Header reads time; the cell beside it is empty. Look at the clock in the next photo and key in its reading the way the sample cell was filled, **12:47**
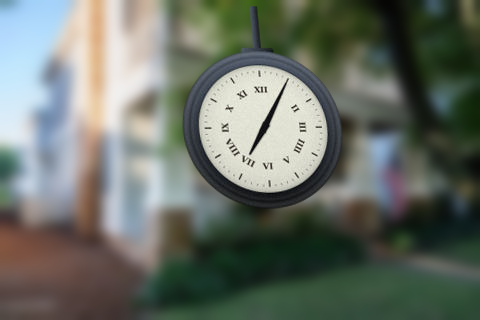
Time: **7:05**
